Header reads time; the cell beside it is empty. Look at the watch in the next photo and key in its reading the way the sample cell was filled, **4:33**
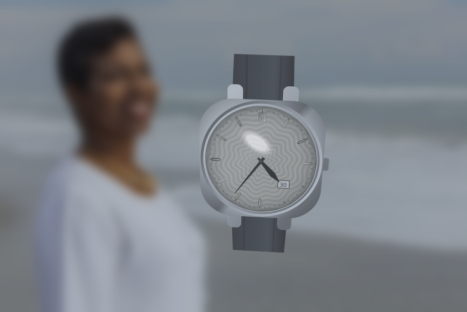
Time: **4:36**
